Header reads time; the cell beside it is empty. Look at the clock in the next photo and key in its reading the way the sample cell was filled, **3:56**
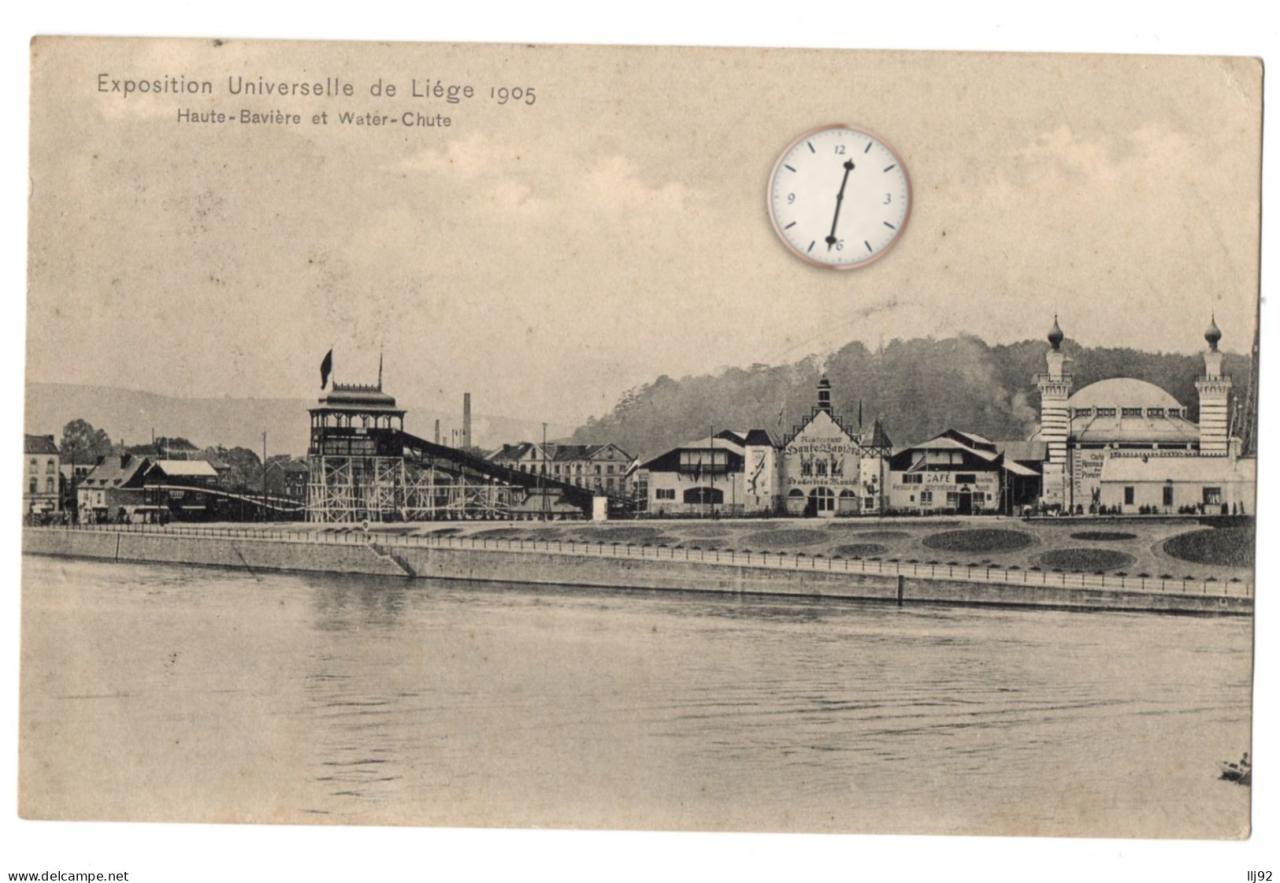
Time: **12:32**
